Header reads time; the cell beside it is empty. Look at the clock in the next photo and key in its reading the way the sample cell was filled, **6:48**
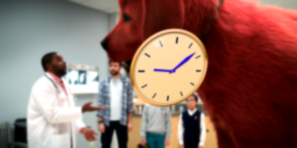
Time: **9:08**
